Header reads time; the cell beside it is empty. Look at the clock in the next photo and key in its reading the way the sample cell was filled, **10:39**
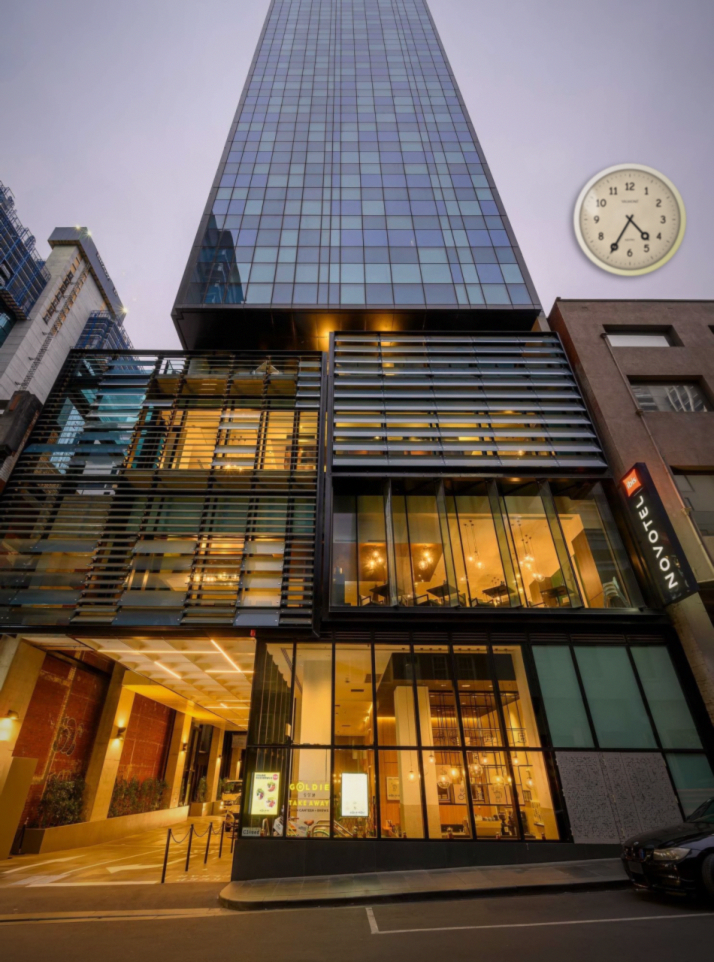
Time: **4:35**
